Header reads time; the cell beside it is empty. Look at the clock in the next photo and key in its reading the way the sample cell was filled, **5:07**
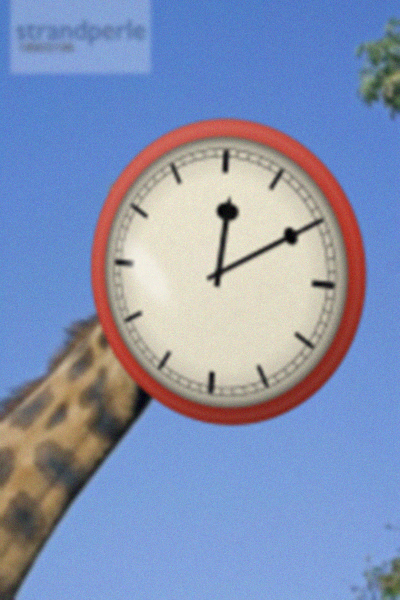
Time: **12:10**
